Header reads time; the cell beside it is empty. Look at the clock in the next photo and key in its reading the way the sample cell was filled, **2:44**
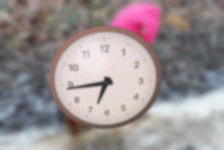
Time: **6:44**
